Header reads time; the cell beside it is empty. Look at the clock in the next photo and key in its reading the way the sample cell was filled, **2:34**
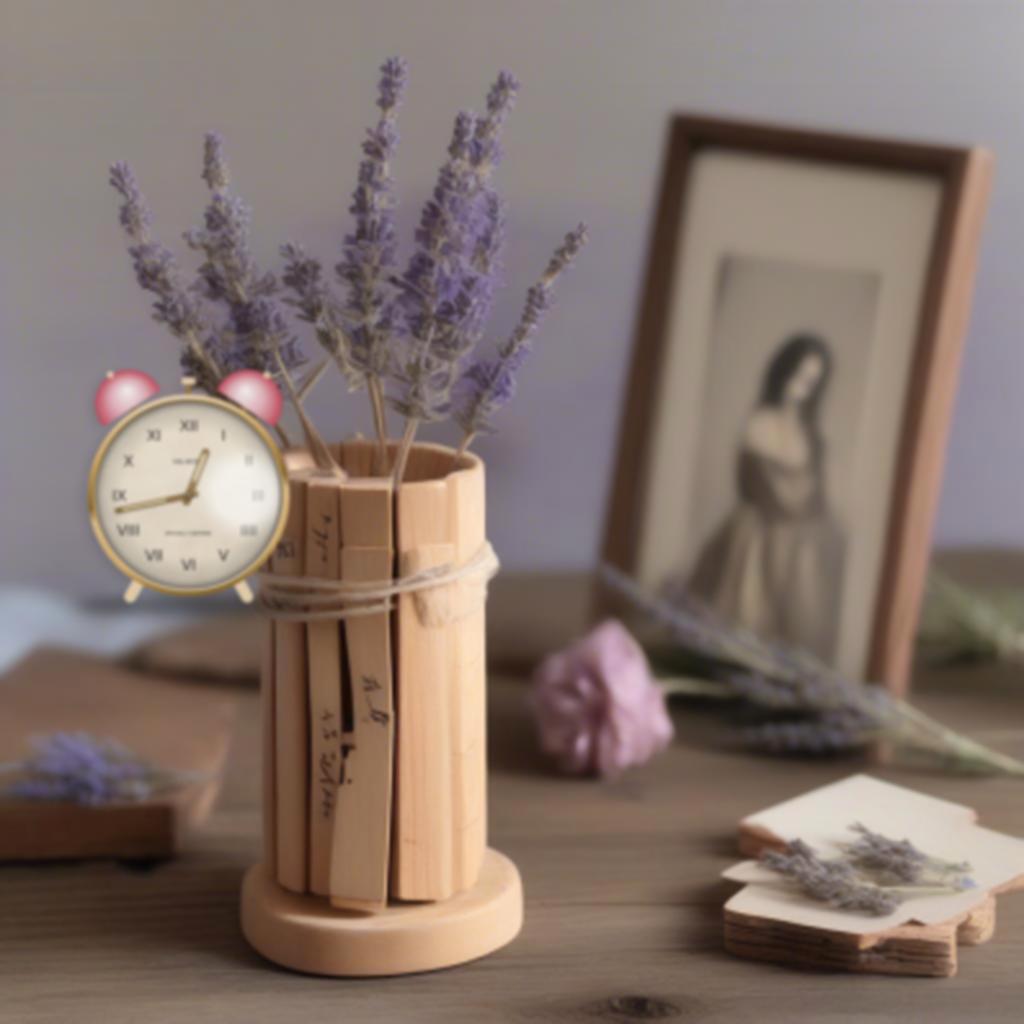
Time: **12:43**
